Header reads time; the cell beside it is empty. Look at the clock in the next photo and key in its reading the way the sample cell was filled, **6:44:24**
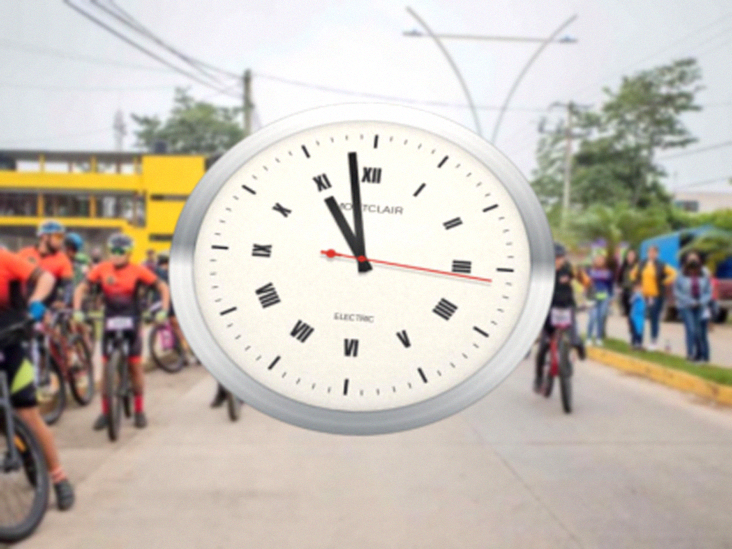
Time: **10:58:16**
